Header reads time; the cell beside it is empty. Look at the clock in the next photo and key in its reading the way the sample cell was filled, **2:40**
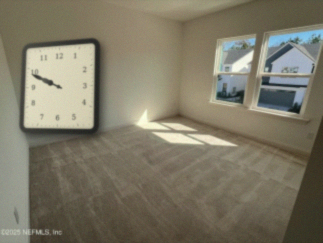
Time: **9:49**
